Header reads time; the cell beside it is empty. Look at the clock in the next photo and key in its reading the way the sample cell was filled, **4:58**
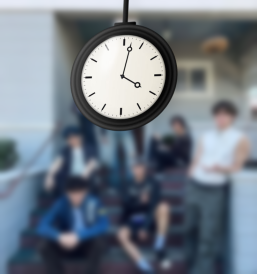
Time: **4:02**
